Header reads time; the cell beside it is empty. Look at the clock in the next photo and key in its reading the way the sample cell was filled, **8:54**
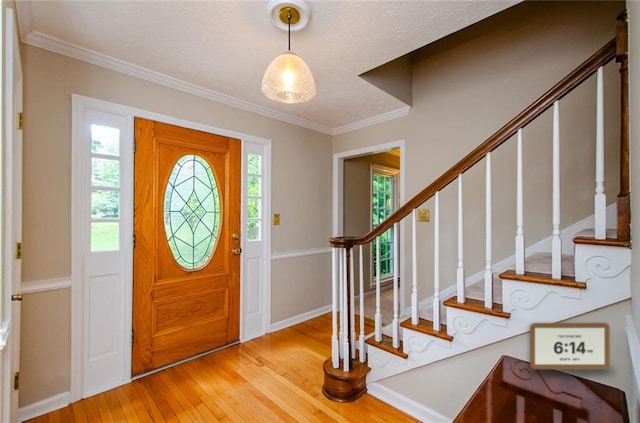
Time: **6:14**
